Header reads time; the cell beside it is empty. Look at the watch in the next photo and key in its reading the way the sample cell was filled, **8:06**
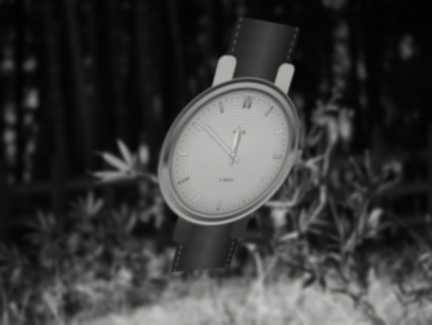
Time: **11:51**
